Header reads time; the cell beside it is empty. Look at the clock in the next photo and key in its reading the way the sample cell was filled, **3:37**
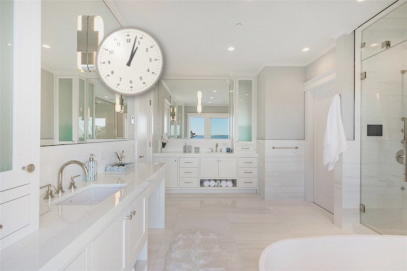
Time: **1:03**
